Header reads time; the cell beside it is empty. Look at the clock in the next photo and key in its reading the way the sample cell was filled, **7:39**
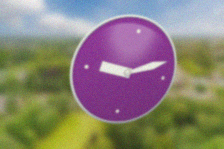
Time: **9:11**
